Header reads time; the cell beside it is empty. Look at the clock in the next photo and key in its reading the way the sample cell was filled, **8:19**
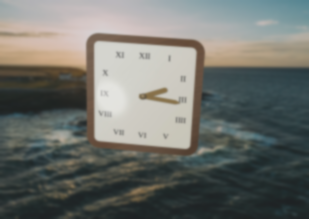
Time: **2:16**
